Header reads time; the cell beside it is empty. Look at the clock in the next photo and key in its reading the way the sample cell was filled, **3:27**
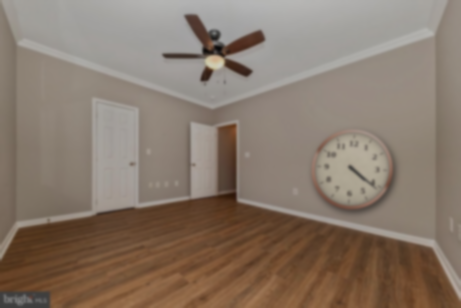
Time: **4:21**
